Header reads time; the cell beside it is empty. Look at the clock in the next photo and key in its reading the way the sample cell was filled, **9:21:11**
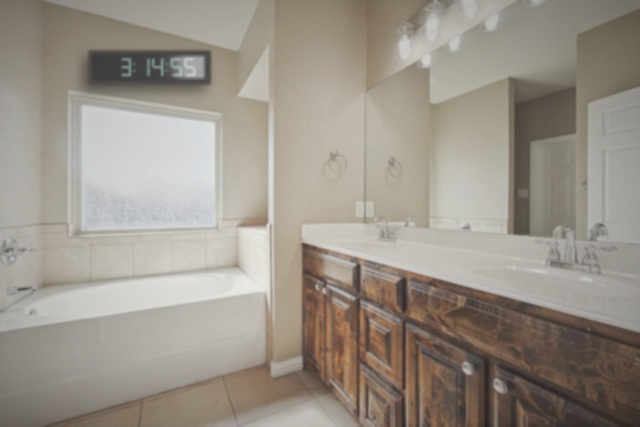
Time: **3:14:55**
